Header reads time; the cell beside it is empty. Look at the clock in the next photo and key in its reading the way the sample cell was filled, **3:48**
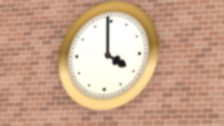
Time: **3:59**
